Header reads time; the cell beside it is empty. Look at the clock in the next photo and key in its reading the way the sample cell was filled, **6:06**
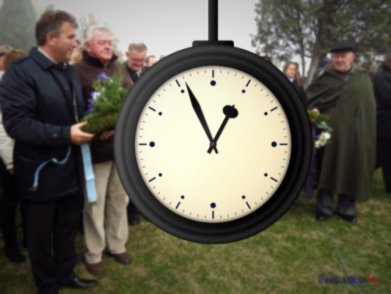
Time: **12:56**
